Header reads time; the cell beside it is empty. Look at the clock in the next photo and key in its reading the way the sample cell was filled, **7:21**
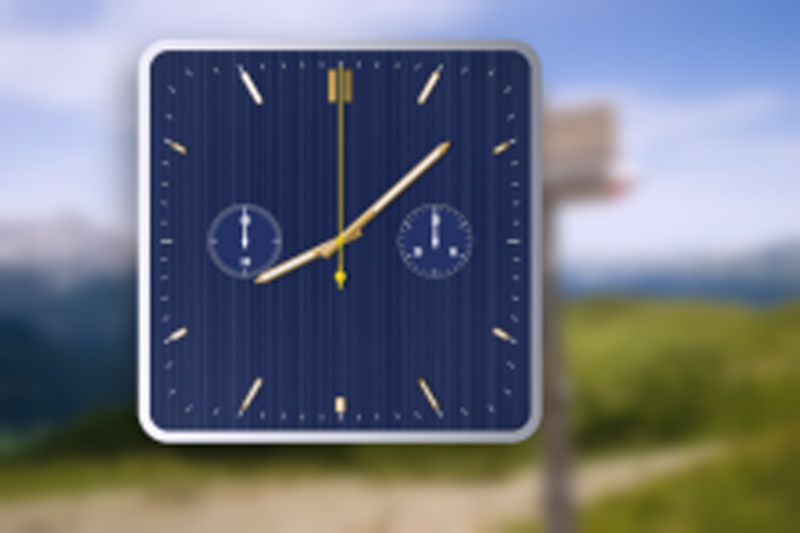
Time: **8:08**
